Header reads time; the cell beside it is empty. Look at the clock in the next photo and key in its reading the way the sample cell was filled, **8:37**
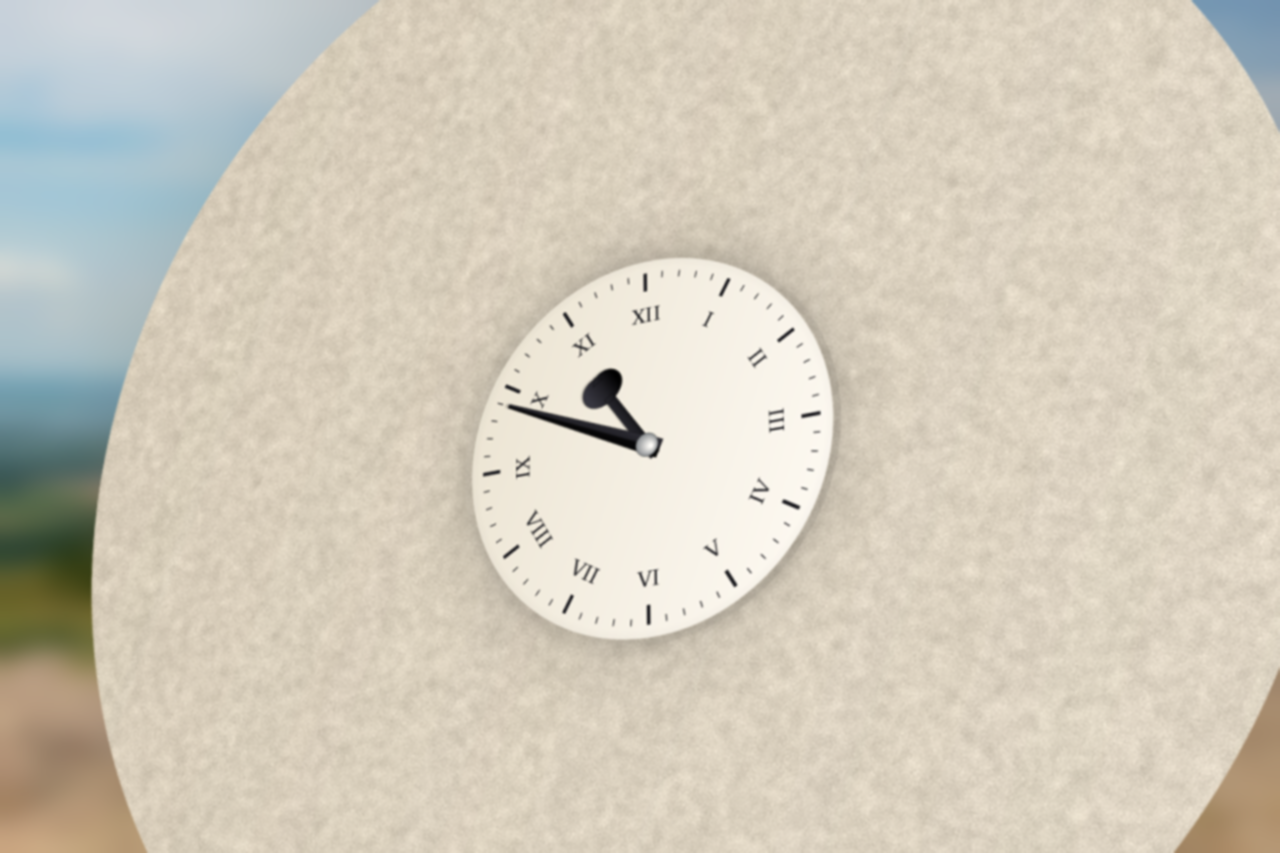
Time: **10:49**
